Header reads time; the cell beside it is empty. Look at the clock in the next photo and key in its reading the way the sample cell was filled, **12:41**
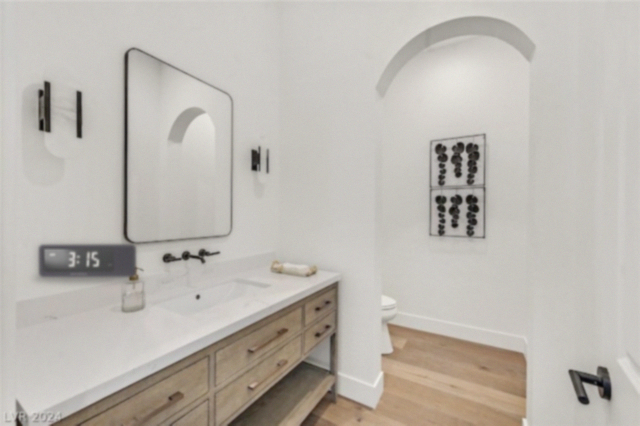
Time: **3:15**
